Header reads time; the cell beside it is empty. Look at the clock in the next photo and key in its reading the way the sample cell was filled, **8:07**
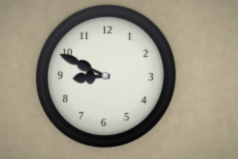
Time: **8:49**
